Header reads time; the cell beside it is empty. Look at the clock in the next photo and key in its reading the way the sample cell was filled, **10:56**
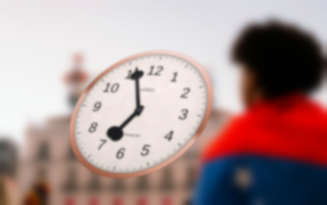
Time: **6:56**
